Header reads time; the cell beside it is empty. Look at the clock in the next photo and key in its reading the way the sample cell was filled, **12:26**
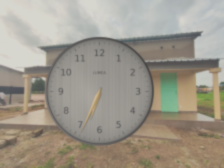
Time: **6:34**
